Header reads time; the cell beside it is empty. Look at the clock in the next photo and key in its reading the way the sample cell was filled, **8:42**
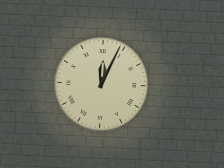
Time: **12:04**
